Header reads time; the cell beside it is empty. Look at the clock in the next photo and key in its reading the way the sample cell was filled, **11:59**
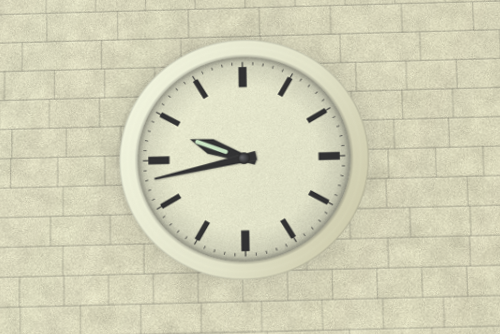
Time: **9:43**
